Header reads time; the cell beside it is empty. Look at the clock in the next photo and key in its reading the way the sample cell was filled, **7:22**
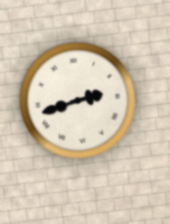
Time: **2:43**
